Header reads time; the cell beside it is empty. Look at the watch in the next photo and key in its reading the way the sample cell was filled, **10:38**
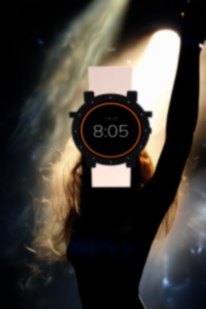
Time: **8:05**
